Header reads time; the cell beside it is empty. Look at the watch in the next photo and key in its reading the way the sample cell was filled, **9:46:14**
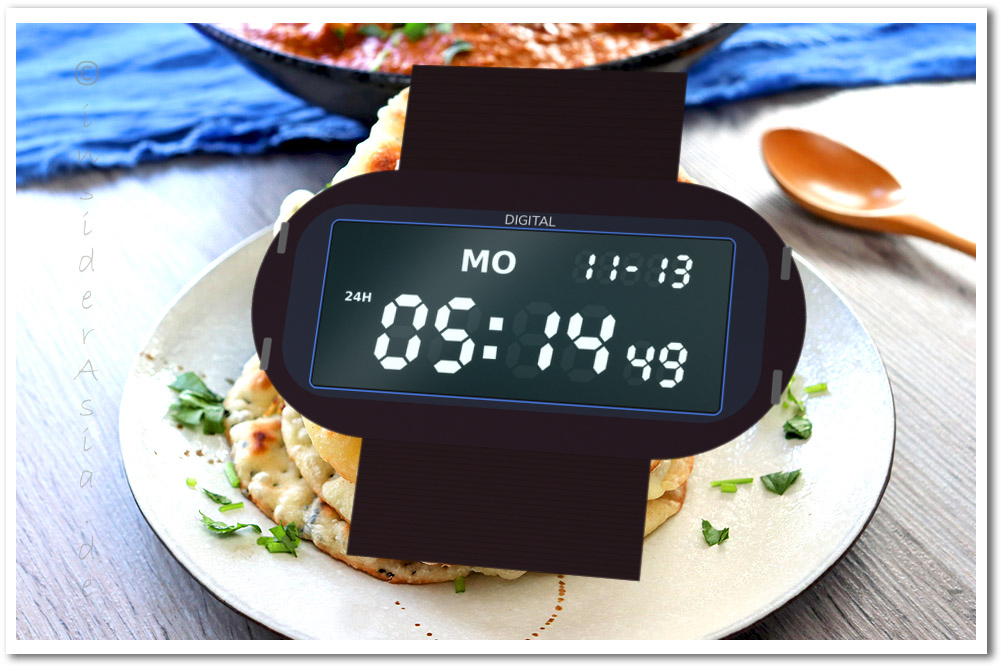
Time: **5:14:49**
